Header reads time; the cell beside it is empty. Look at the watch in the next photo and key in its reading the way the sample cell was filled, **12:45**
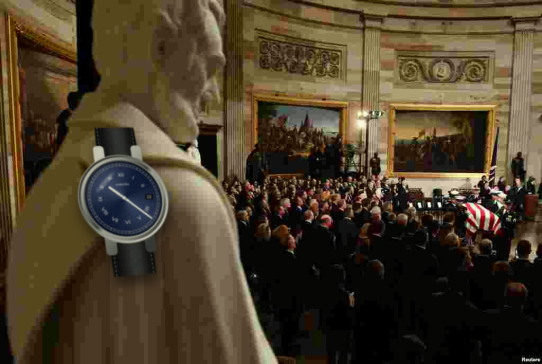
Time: **10:22**
